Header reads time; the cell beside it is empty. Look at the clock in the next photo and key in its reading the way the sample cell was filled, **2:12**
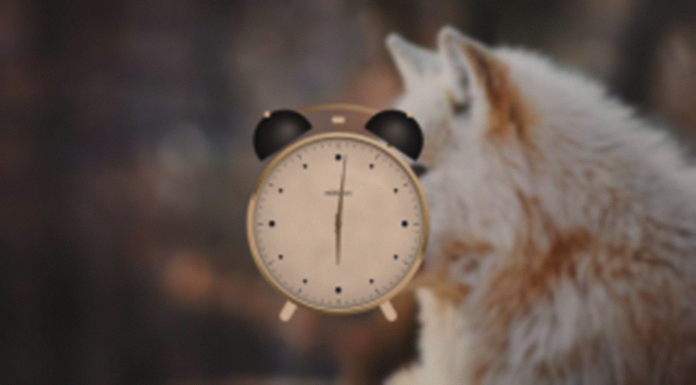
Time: **6:01**
